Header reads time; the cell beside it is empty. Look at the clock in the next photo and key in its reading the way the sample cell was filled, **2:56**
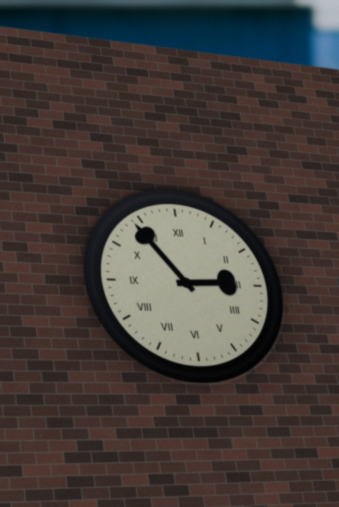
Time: **2:54**
